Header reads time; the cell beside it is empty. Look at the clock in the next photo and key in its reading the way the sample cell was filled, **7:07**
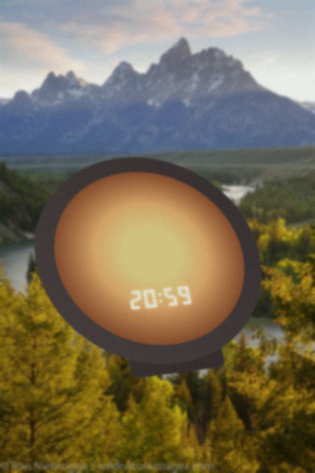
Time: **20:59**
